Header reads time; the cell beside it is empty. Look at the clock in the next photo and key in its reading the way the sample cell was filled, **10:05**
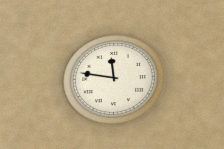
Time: **11:47**
